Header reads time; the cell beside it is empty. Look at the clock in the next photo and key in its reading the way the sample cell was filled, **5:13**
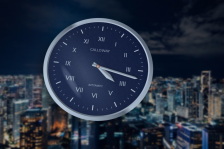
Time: **4:17**
